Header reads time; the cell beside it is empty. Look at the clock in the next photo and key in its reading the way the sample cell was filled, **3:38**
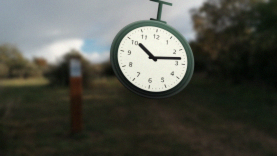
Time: **10:13**
